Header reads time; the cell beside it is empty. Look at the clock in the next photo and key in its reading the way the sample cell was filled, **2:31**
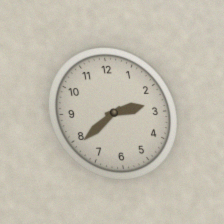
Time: **2:39**
